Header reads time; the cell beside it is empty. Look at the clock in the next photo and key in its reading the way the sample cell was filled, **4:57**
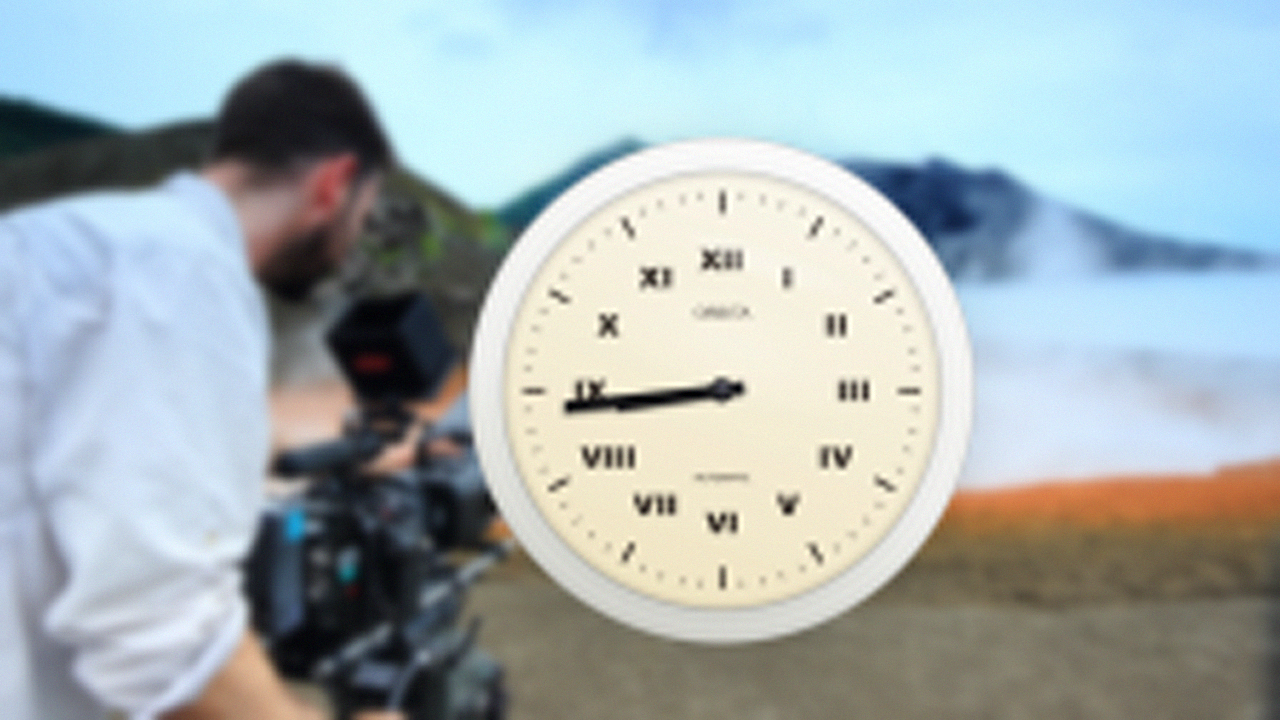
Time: **8:44**
